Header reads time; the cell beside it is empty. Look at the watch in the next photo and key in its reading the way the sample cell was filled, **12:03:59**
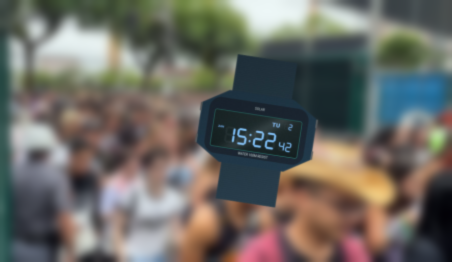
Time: **15:22:42**
